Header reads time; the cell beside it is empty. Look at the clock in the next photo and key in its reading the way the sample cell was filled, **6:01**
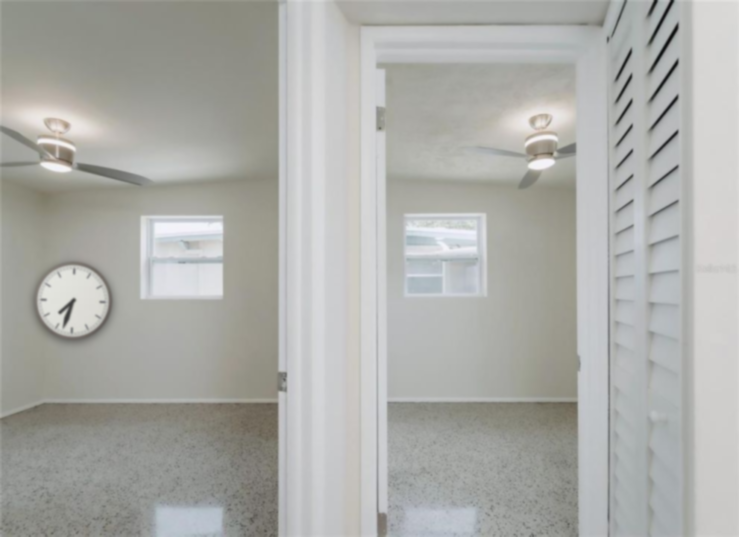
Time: **7:33**
